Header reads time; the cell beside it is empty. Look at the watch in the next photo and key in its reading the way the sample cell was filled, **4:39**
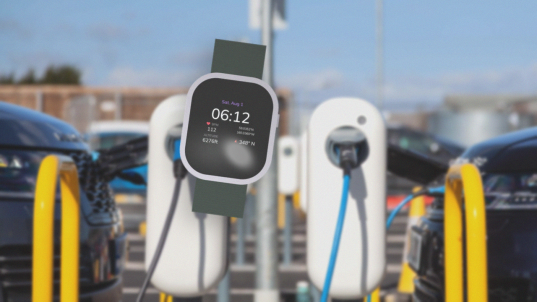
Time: **6:12**
